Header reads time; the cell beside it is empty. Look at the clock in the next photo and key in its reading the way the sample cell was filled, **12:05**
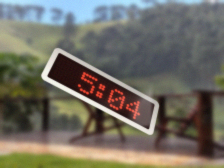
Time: **5:04**
